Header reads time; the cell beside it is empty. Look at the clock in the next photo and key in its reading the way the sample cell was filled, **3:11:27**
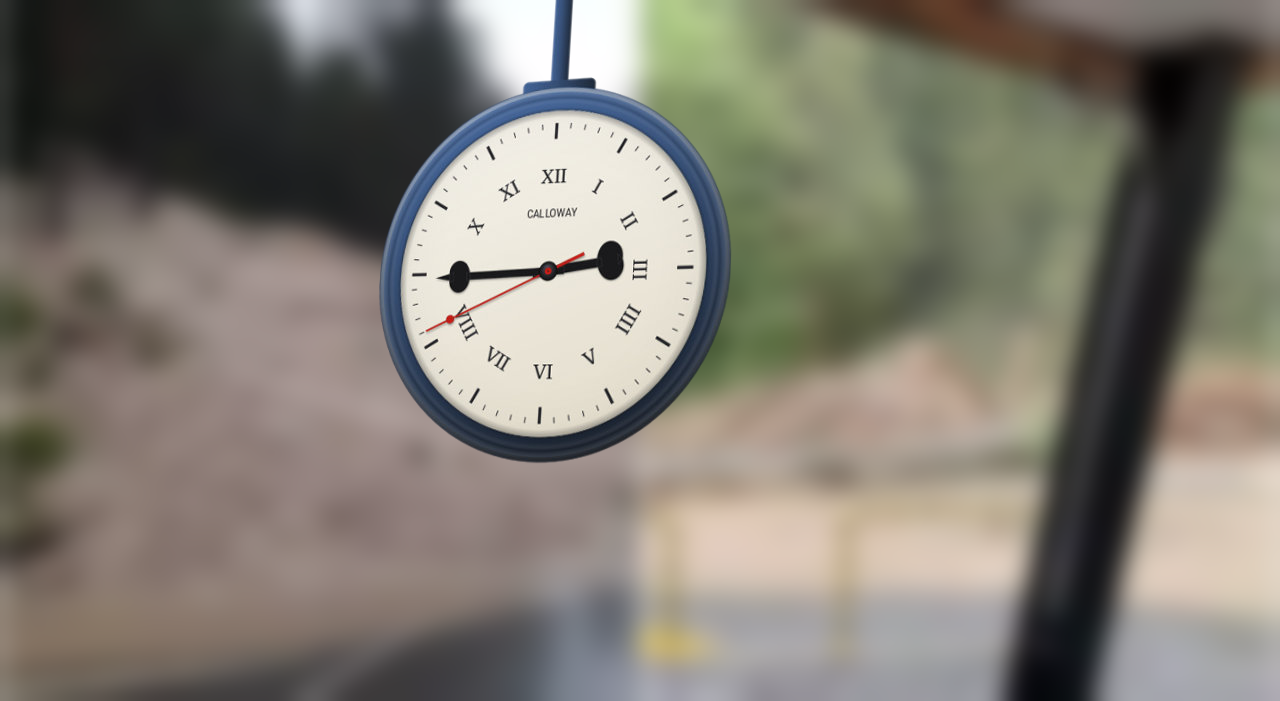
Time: **2:44:41**
